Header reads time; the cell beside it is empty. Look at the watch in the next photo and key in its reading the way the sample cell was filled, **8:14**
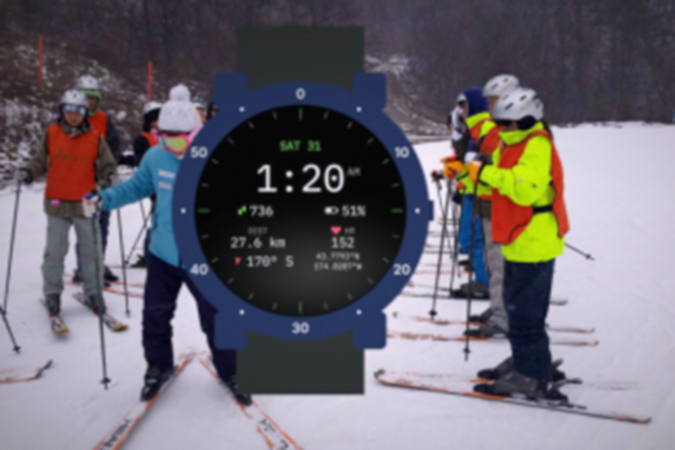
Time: **1:20**
